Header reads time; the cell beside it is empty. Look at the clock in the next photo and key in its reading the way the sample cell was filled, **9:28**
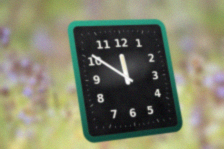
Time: **11:51**
